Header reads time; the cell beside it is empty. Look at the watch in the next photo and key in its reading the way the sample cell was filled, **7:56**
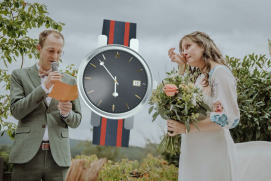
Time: **5:53**
